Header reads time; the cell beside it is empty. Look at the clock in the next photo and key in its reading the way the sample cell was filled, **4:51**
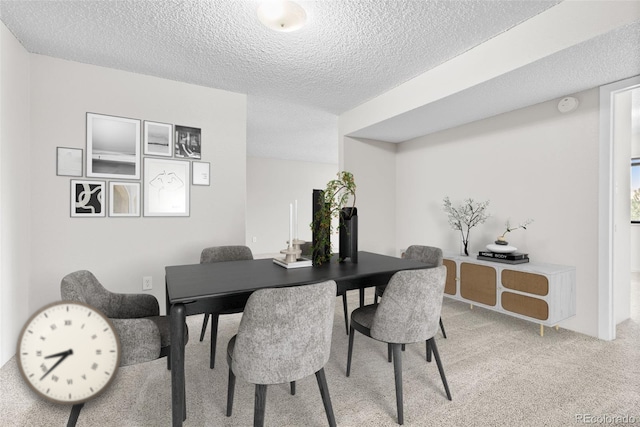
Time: **8:38**
